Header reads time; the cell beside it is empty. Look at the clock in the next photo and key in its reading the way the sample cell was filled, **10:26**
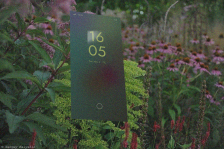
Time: **16:05**
